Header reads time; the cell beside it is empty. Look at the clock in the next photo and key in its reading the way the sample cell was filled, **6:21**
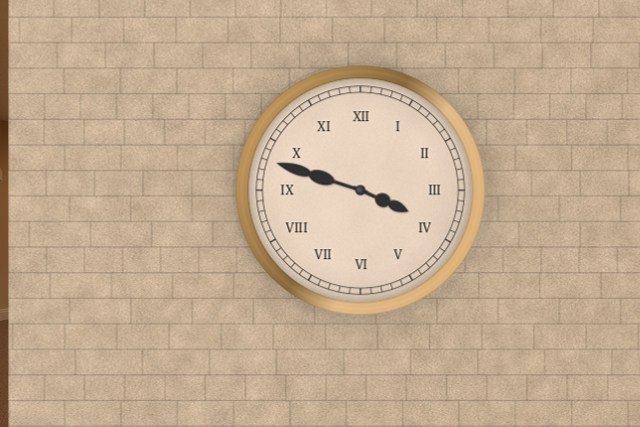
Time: **3:48**
